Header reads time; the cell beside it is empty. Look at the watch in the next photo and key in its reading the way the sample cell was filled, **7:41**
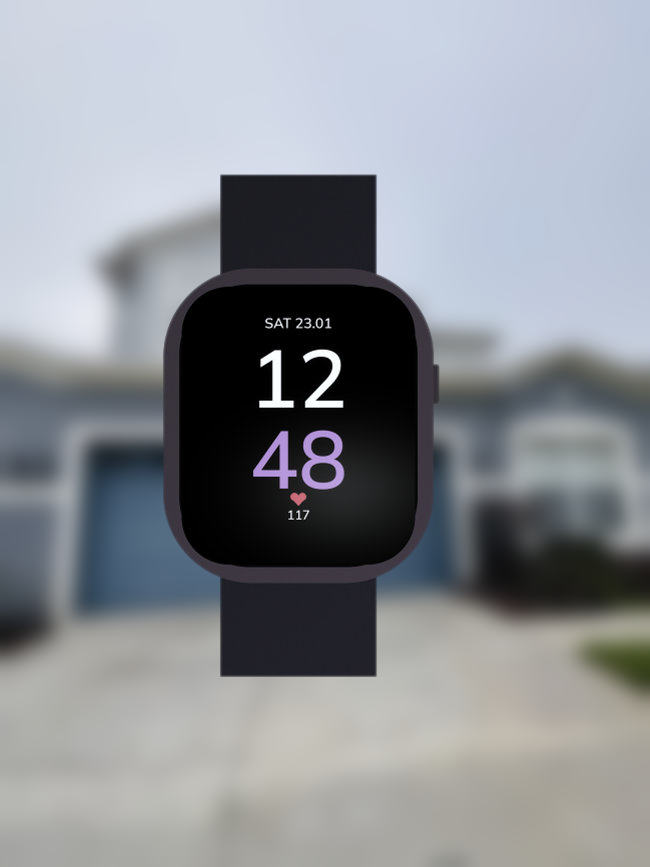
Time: **12:48**
